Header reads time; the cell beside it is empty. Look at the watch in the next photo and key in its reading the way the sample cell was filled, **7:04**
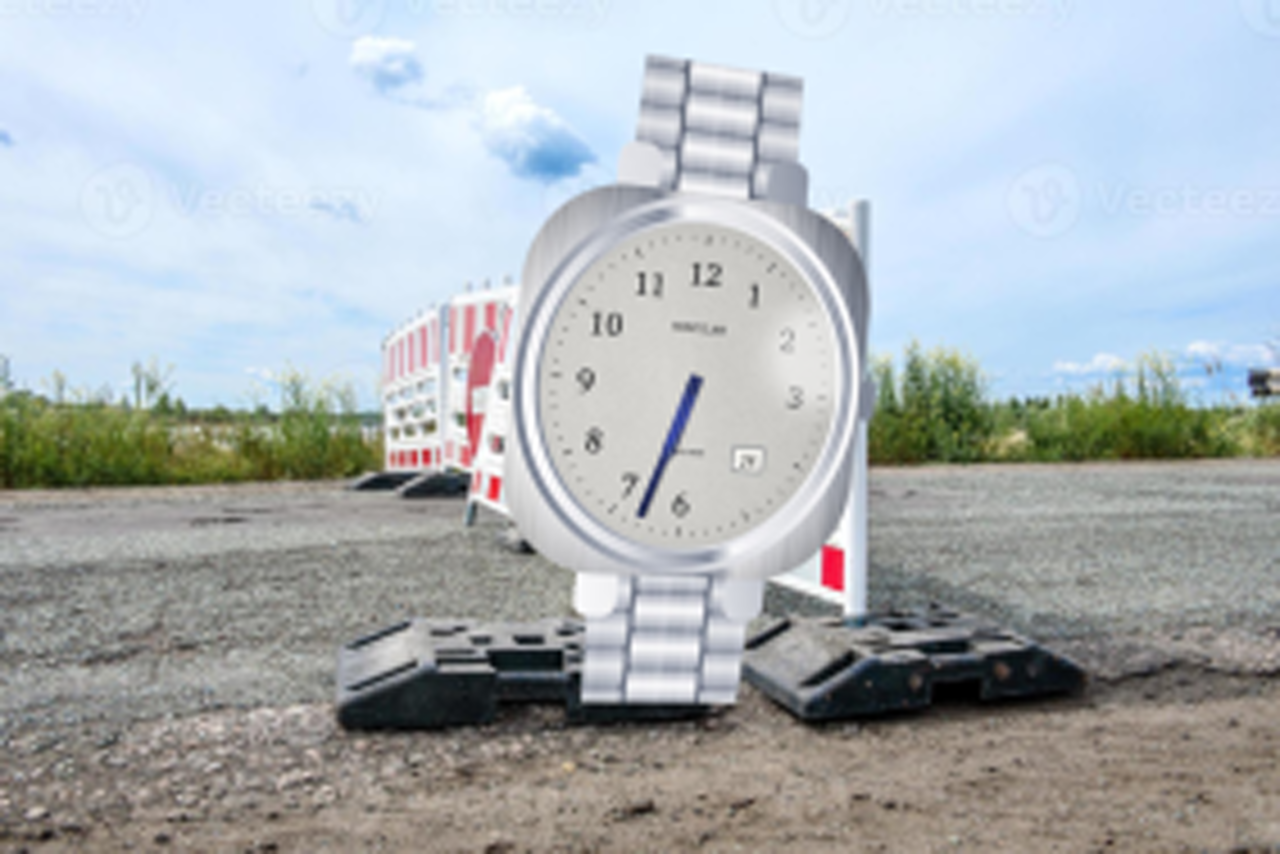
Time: **6:33**
